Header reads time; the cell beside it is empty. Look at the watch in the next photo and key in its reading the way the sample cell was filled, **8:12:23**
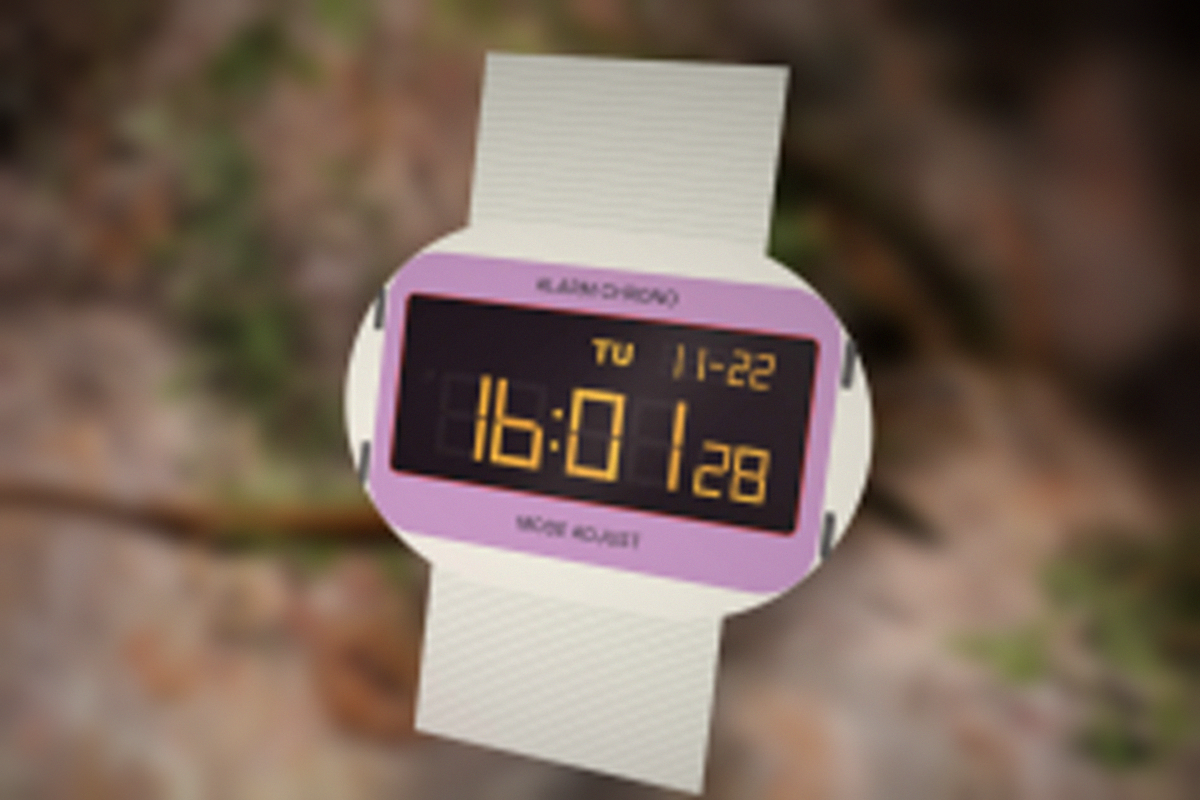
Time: **16:01:28**
